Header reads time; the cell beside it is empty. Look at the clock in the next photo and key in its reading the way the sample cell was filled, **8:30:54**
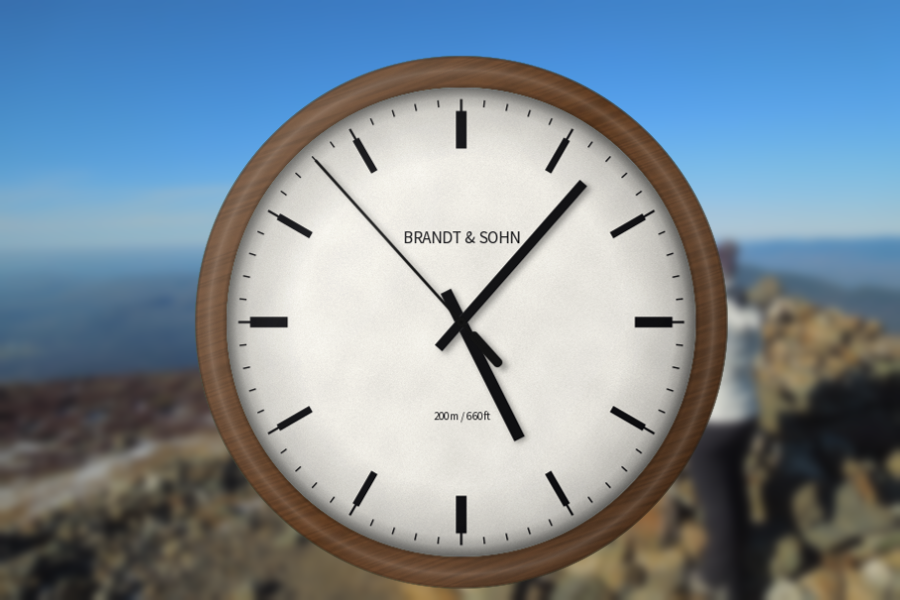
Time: **5:06:53**
